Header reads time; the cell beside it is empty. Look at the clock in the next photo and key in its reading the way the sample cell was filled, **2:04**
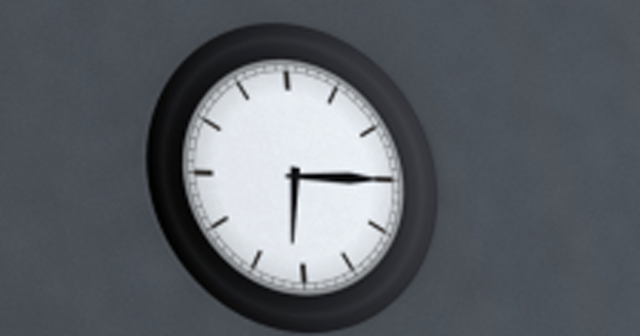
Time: **6:15**
